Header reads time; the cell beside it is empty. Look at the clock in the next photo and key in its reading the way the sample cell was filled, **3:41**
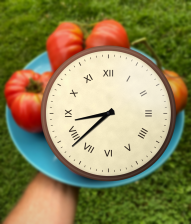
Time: **8:38**
